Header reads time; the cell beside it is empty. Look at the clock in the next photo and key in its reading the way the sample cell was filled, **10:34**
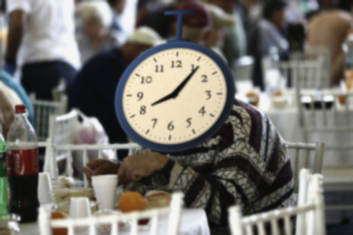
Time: **8:06**
